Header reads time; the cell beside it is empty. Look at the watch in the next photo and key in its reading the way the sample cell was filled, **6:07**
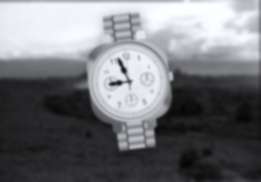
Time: **8:57**
